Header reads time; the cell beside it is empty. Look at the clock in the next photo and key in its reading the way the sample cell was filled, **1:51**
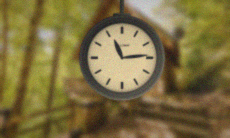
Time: **11:14**
